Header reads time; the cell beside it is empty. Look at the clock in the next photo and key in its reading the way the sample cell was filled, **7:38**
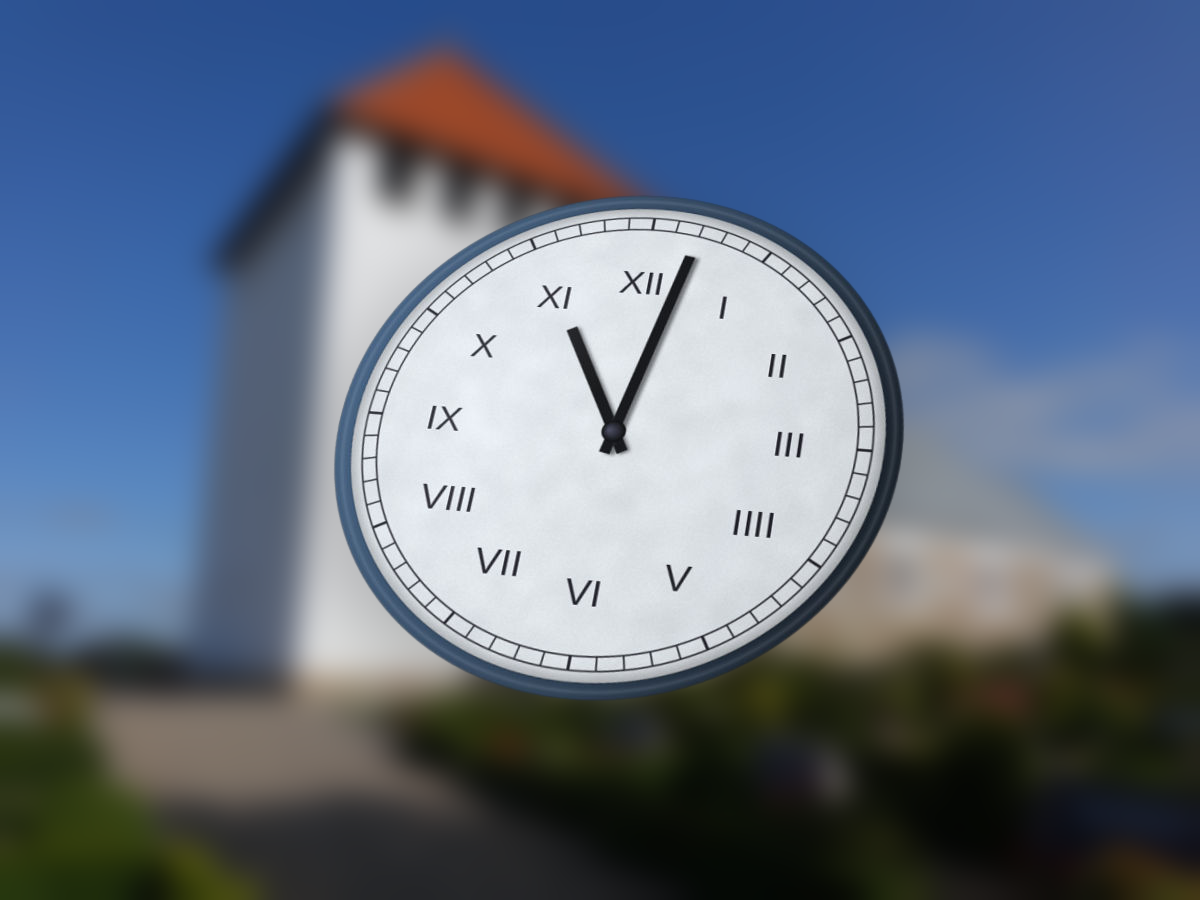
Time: **11:02**
